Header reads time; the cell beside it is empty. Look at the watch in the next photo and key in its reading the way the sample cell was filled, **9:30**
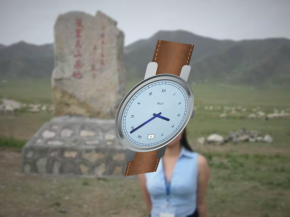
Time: **3:39**
